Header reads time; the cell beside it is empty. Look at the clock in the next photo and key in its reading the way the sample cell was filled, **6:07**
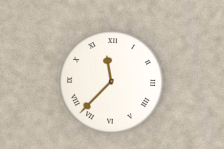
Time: **11:37**
